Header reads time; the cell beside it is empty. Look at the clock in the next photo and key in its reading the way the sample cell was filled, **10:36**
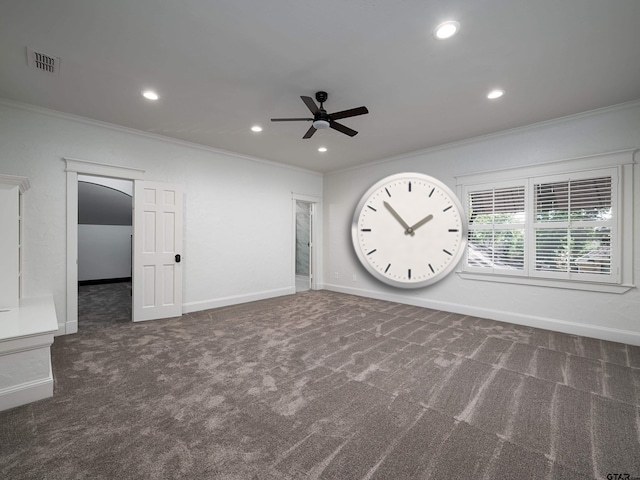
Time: **1:53**
